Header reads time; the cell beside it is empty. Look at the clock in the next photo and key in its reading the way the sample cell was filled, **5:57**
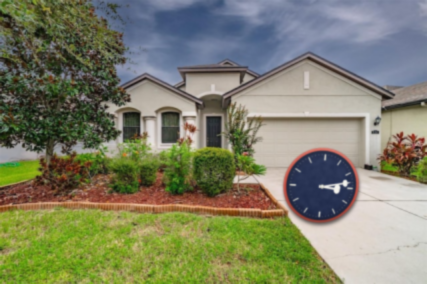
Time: **3:13**
